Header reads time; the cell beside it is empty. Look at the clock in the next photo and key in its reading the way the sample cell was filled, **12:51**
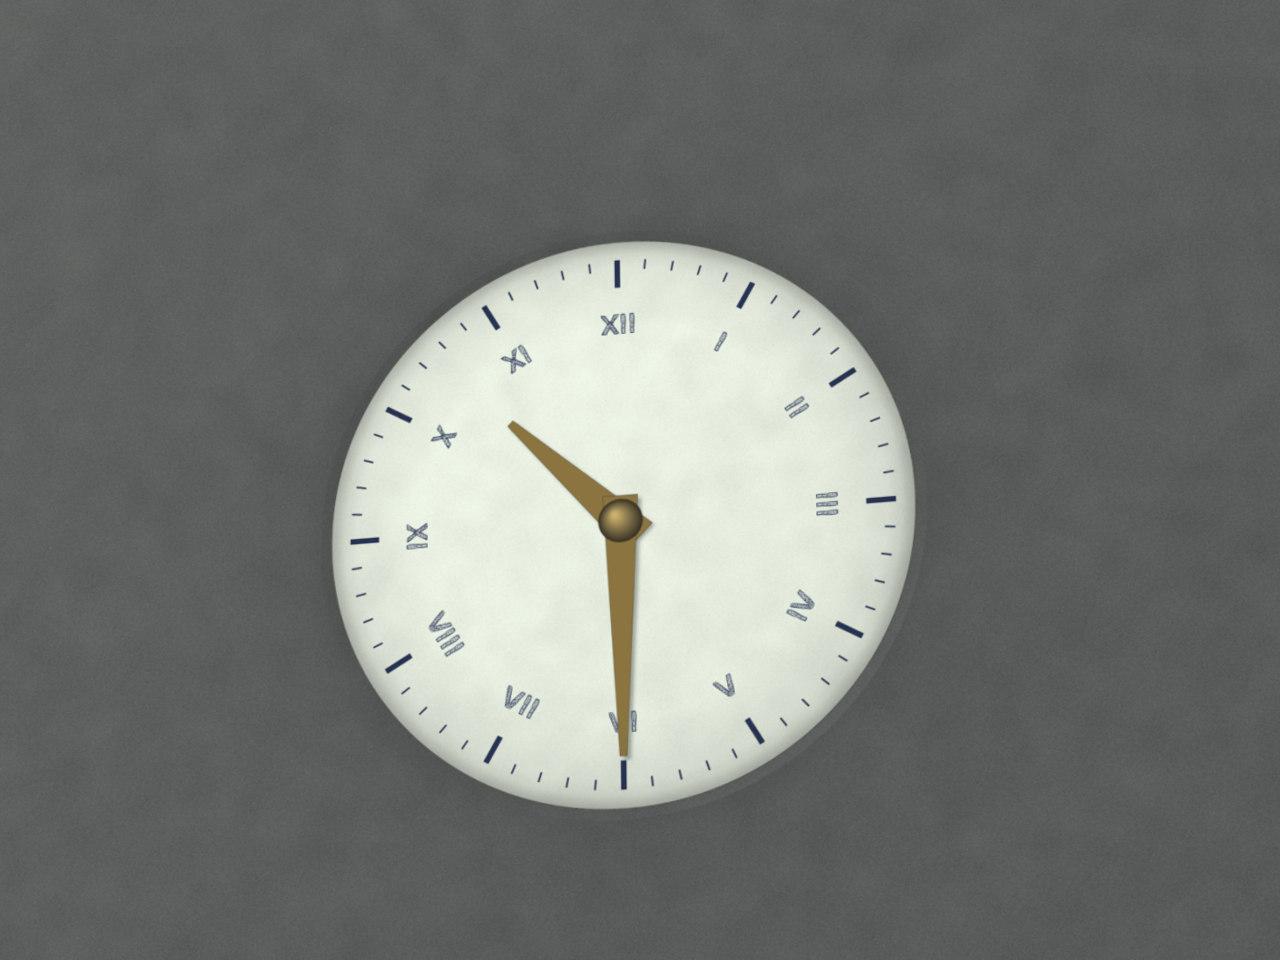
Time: **10:30**
